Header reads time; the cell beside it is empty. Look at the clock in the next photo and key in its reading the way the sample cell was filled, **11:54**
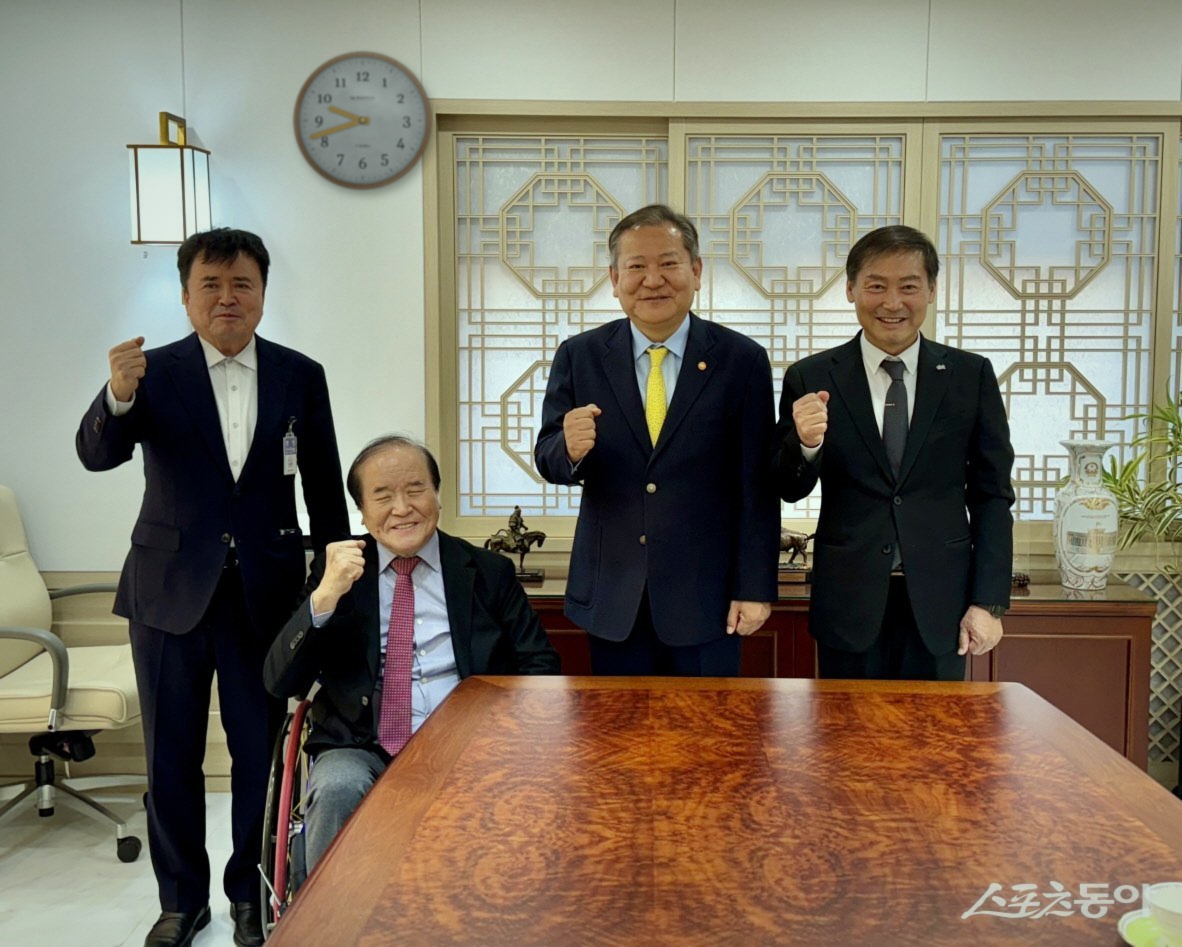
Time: **9:42**
